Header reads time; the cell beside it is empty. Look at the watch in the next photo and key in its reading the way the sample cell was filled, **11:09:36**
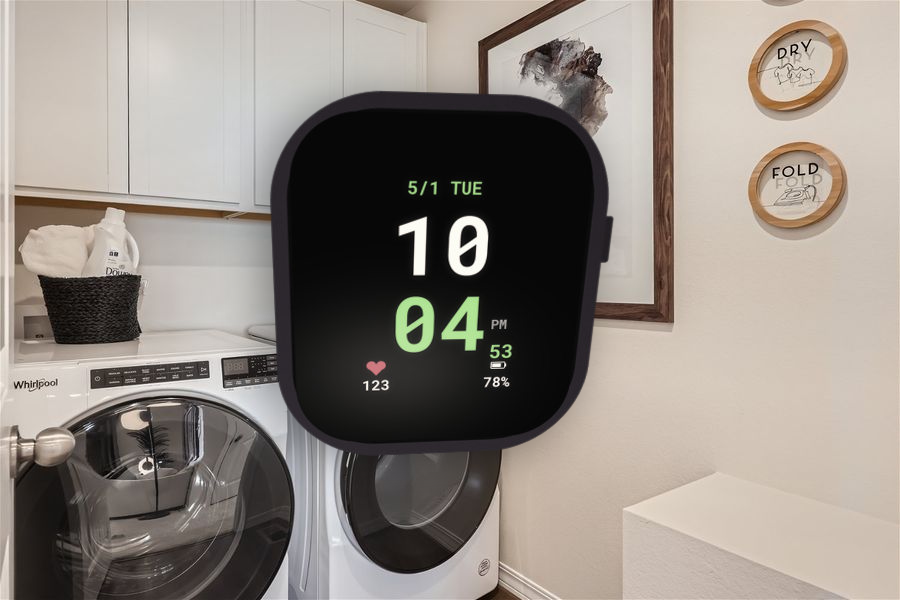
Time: **10:04:53**
